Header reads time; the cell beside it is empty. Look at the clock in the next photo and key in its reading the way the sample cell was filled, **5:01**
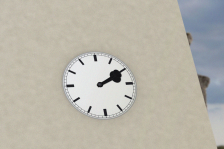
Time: **2:10**
